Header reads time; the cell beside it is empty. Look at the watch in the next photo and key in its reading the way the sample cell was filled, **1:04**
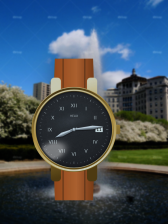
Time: **8:14**
